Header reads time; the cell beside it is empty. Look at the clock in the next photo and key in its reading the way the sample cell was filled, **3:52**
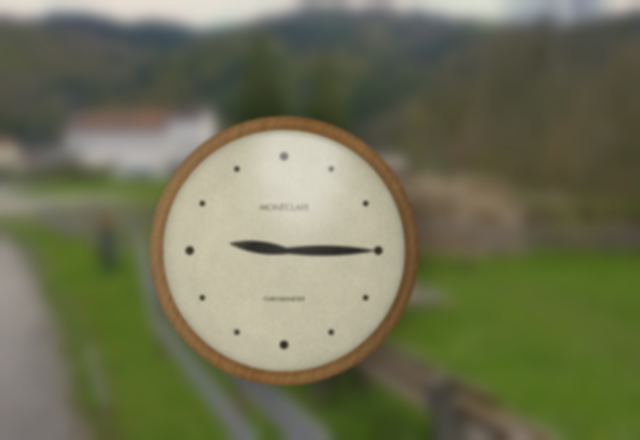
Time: **9:15**
